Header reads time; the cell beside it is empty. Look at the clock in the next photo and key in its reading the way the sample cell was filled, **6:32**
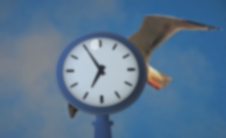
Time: **6:55**
